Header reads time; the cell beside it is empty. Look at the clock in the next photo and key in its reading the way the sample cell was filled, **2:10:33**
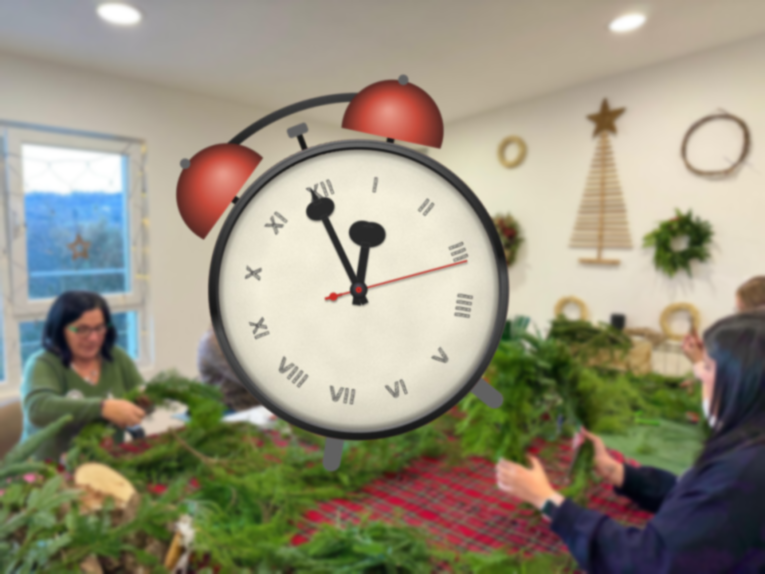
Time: **12:59:16**
